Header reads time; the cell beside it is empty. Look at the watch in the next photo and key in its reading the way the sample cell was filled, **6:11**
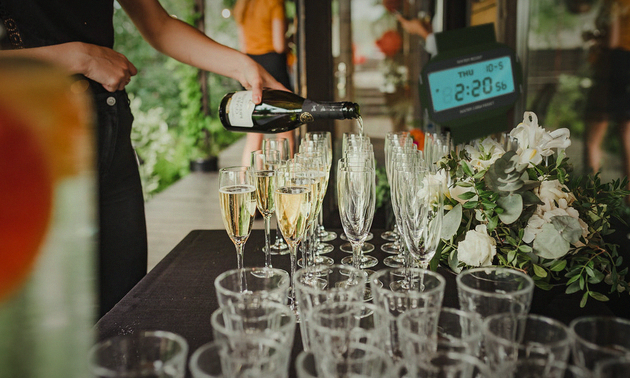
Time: **2:20**
